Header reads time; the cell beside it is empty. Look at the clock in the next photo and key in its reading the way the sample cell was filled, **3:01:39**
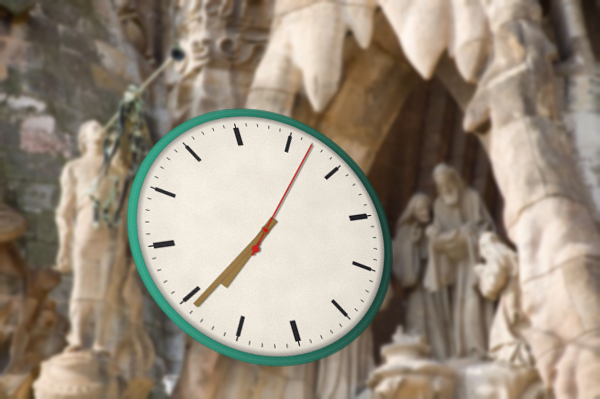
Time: **7:39:07**
